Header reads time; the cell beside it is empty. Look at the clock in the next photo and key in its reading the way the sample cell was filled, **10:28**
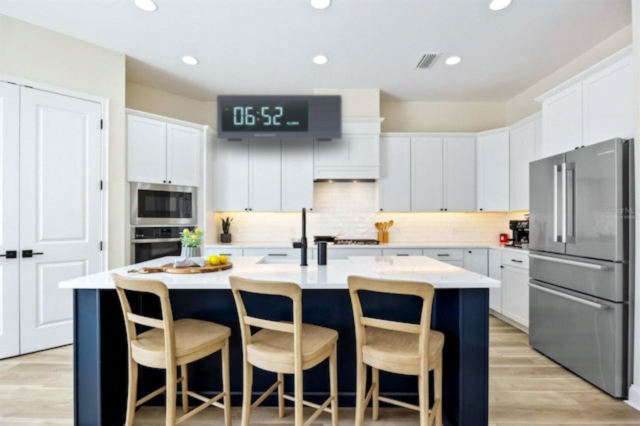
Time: **6:52**
